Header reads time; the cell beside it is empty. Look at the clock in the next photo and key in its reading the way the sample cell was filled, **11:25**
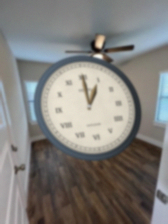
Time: **1:00**
